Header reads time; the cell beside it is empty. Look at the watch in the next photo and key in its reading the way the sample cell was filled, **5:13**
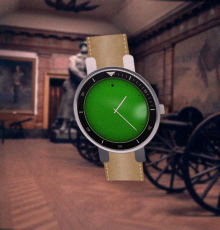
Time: **1:23**
